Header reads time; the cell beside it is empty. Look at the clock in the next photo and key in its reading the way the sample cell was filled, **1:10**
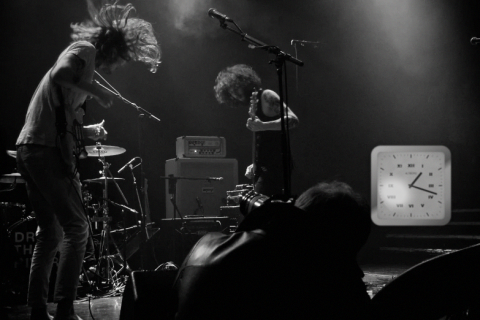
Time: **1:18**
